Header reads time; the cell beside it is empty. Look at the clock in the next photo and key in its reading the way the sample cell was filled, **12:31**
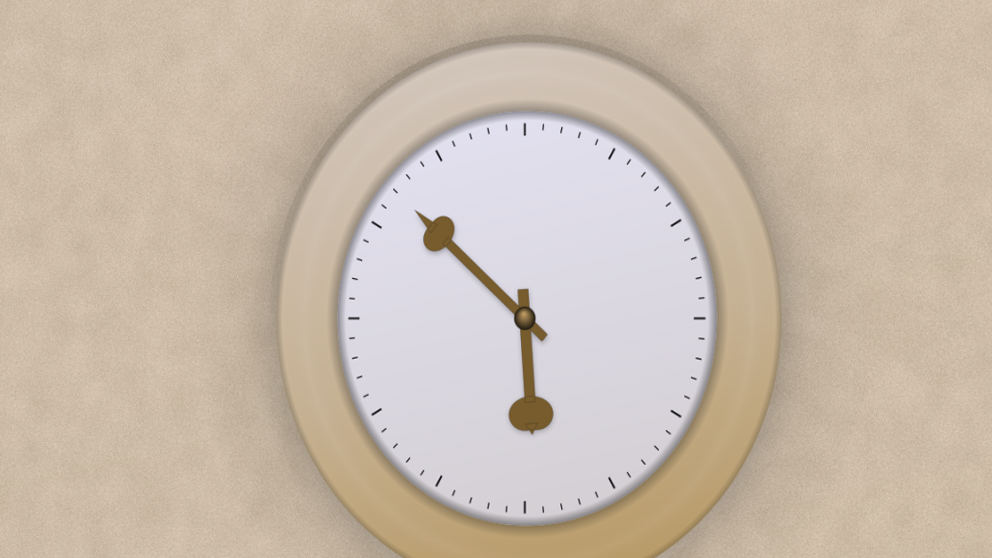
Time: **5:52**
